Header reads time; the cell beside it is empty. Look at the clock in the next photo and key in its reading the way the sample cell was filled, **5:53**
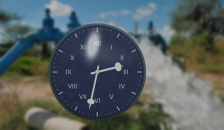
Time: **2:32**
